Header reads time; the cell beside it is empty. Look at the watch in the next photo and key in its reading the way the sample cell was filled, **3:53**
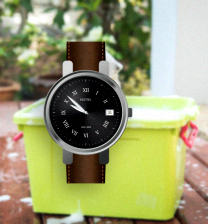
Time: **9:52**
